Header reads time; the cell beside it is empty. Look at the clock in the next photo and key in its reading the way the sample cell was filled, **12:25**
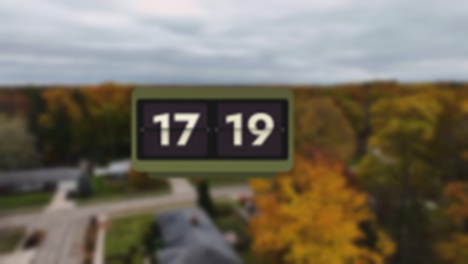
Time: **17:19**
